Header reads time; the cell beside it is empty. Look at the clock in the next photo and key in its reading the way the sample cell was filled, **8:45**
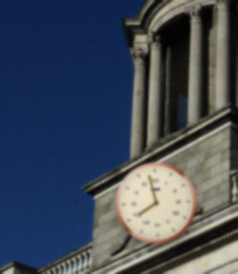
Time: **7:58**
